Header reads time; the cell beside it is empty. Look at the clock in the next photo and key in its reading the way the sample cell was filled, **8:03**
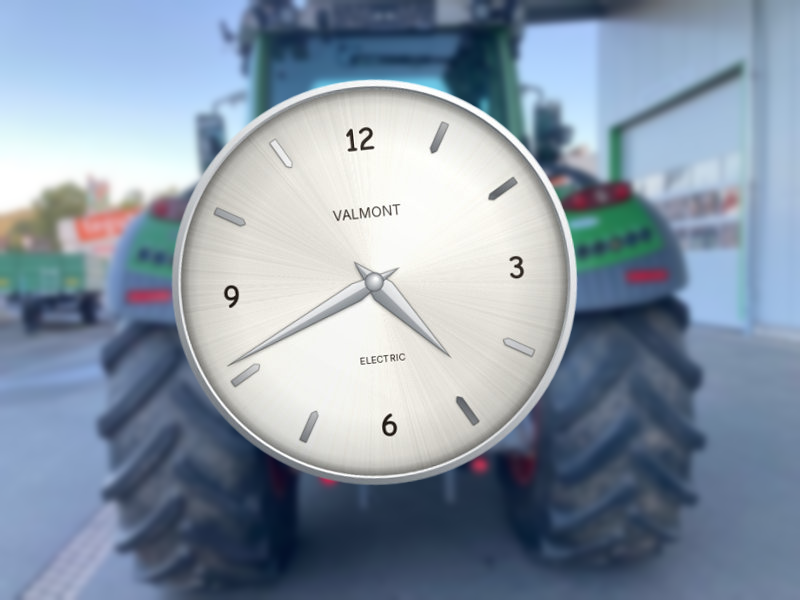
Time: **4:41**
